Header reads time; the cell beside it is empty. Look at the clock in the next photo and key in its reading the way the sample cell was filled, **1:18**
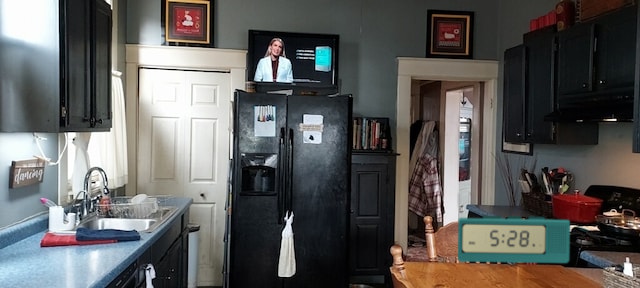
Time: **5:28**
